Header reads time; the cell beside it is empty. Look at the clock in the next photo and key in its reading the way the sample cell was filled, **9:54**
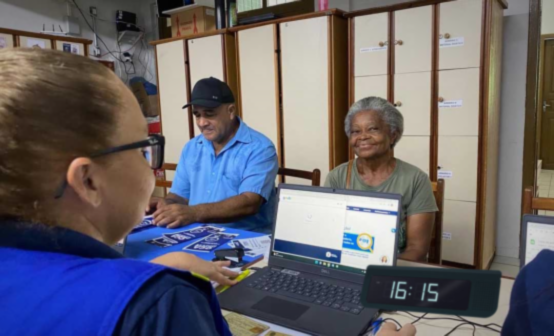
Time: **16:15**
